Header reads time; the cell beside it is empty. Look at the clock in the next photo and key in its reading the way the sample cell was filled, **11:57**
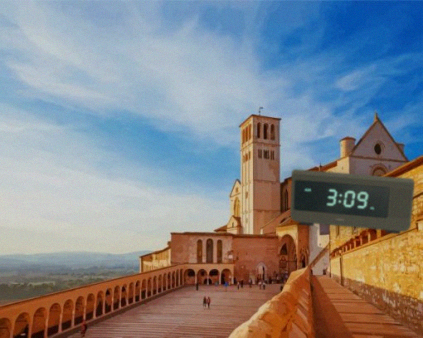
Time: **3:09**
